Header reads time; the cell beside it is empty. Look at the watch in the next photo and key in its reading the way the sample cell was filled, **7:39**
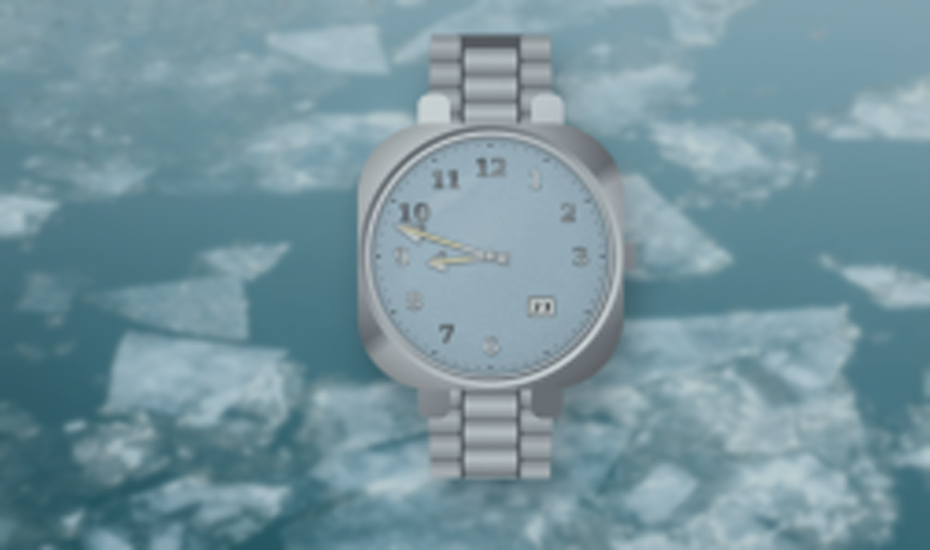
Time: **8:48**
